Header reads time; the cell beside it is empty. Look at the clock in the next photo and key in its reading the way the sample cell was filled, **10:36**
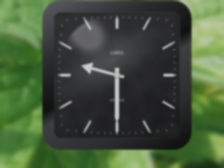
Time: **9:30**
